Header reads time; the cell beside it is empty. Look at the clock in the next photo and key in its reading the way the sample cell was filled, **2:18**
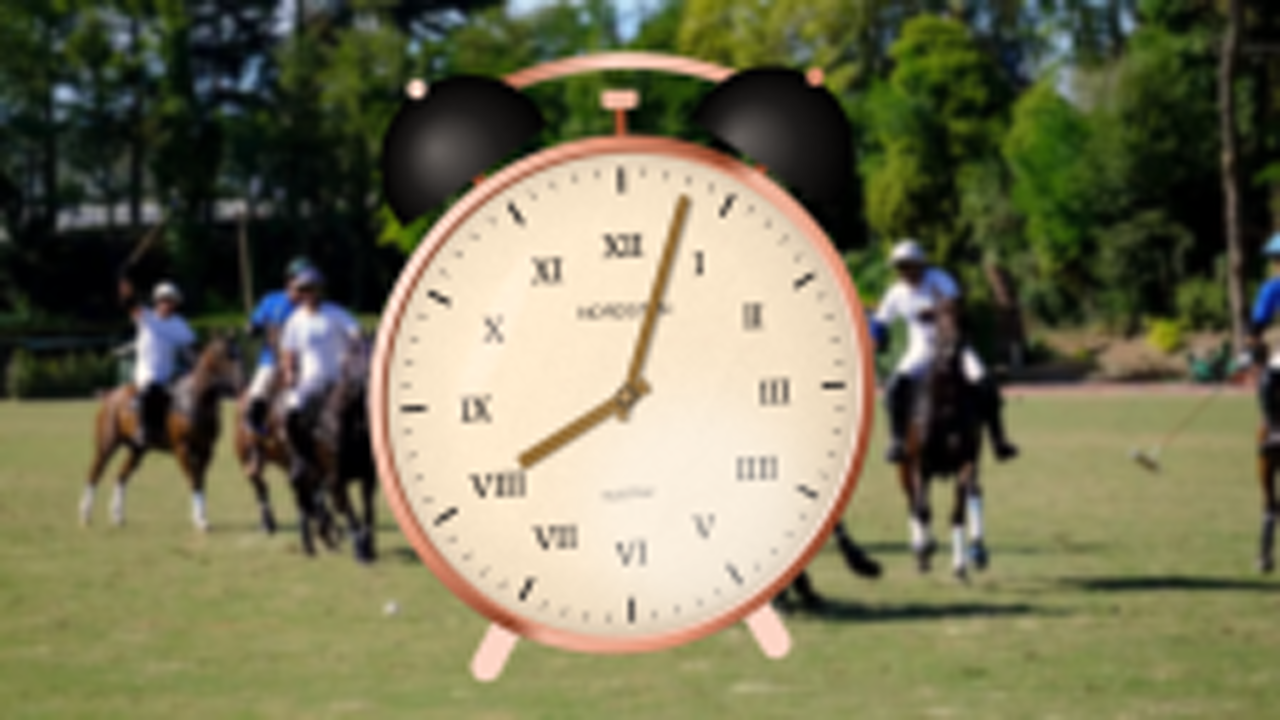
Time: **8:03**
